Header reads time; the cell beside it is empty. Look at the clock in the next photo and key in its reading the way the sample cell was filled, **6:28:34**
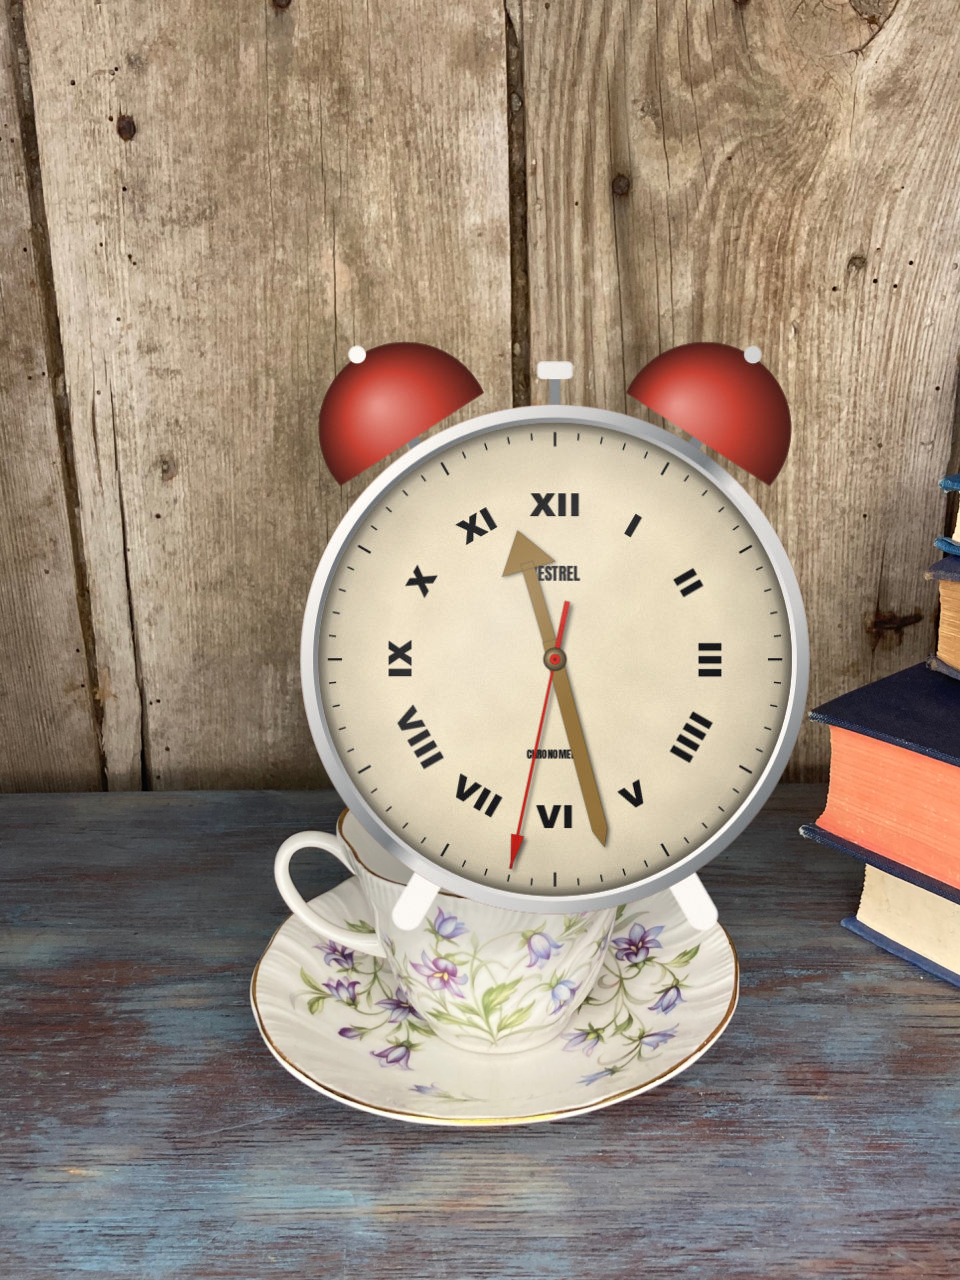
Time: **11:27:32**
